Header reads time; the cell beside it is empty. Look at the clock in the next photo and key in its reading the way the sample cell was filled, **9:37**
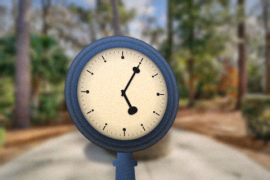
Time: **5:05**
